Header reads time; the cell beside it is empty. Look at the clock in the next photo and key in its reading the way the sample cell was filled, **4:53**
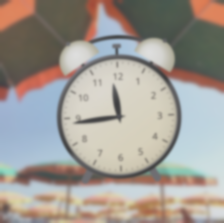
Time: **11:44**
